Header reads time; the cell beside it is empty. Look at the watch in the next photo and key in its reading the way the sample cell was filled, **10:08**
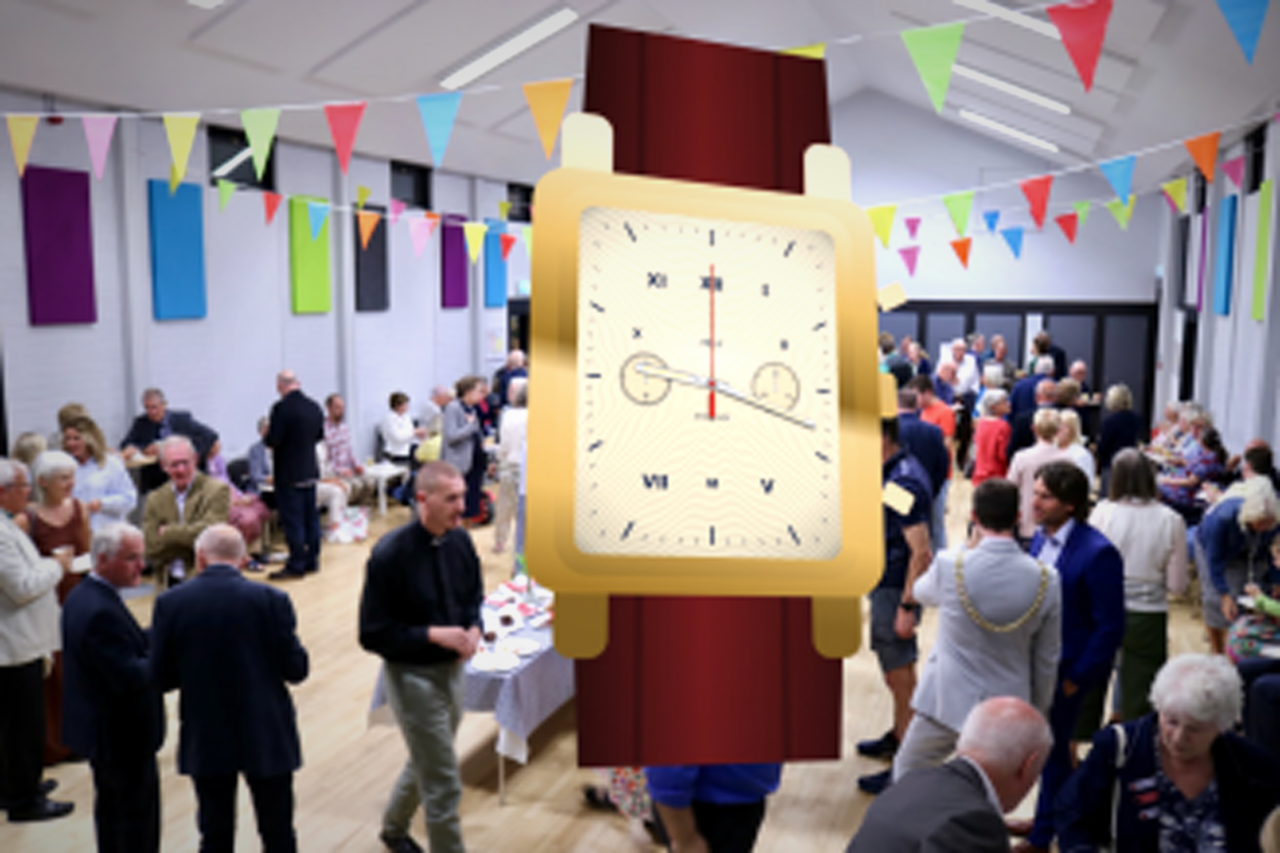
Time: **9:18**
